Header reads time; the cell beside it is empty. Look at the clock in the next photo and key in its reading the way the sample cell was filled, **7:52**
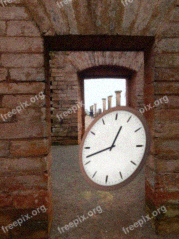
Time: **12:42**
